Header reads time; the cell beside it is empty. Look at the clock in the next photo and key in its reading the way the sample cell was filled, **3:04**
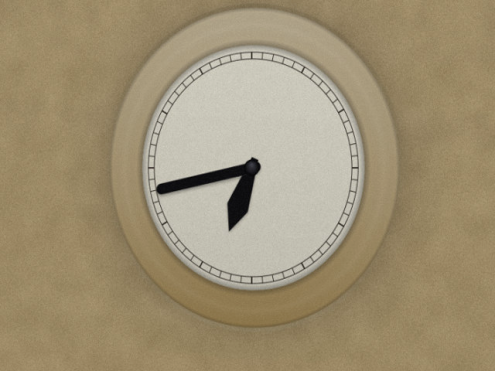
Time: **6:43**
